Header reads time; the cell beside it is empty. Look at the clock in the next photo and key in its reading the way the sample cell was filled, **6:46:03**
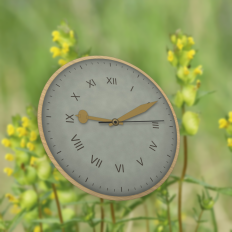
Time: **9:10:14**
